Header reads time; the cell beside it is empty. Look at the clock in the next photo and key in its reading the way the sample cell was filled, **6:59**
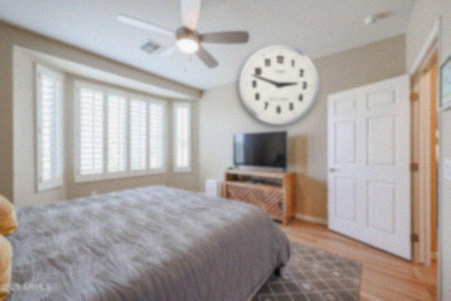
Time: **2:48**
